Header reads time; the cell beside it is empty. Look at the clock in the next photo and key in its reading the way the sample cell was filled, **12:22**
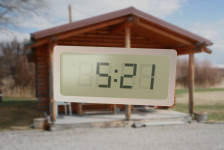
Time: **5:21**
